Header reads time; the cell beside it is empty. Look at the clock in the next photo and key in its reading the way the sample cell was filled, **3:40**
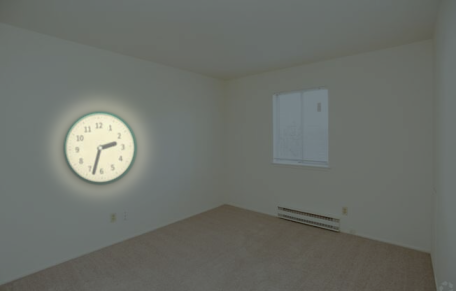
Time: **2:33**
